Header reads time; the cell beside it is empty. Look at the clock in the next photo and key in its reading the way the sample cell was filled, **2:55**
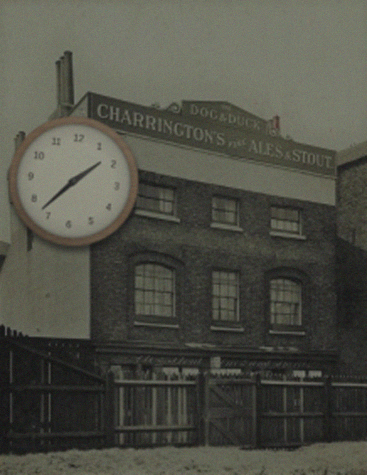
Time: **1:37**
